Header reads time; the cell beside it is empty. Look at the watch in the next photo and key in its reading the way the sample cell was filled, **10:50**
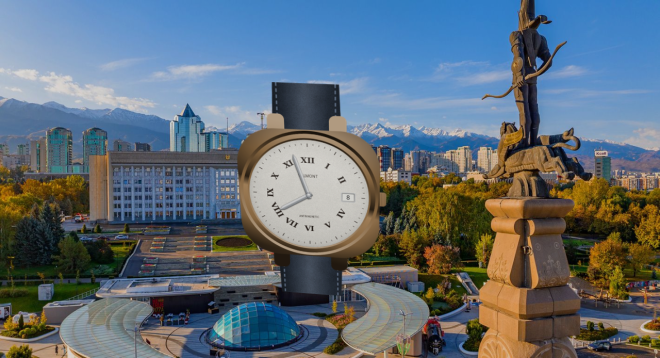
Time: **7:57**
